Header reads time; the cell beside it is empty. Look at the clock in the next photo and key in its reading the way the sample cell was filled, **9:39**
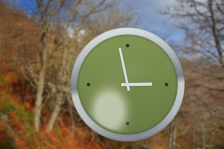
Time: **2:58**
